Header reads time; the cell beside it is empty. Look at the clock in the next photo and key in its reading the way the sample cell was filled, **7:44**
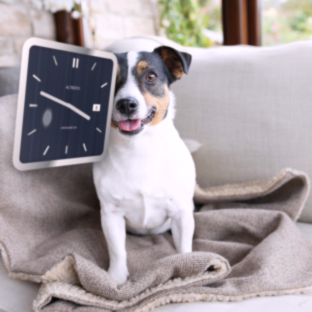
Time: **3:48**
